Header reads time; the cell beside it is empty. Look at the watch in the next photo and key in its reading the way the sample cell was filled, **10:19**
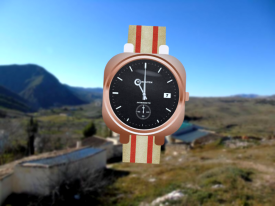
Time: **11:00**
